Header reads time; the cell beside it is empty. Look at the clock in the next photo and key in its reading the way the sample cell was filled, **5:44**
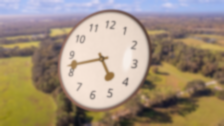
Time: **4:42**
